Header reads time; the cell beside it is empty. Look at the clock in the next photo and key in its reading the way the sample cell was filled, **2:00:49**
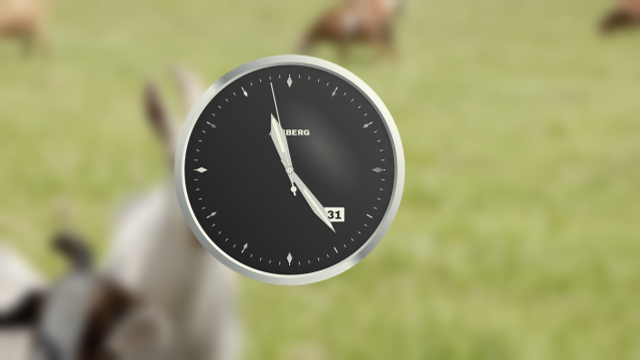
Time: **11:23:58**
